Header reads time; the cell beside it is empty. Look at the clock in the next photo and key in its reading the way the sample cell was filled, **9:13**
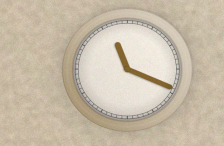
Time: **11:19**
